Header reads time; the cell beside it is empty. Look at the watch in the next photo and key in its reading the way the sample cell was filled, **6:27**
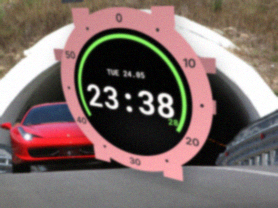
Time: **23:38**
